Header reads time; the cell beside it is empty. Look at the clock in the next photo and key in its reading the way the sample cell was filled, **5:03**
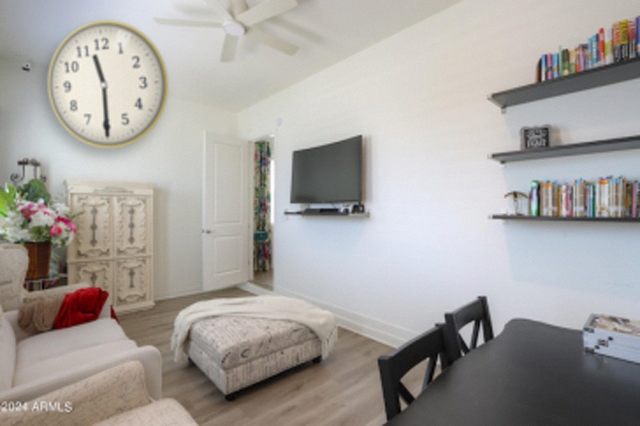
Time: **11:30**
